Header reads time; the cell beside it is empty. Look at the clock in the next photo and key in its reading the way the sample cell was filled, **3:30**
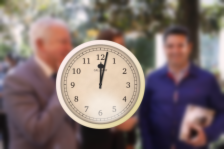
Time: **12:02**
